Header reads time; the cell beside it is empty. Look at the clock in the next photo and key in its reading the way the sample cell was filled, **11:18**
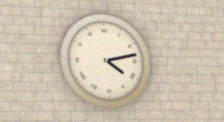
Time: **4:13**
